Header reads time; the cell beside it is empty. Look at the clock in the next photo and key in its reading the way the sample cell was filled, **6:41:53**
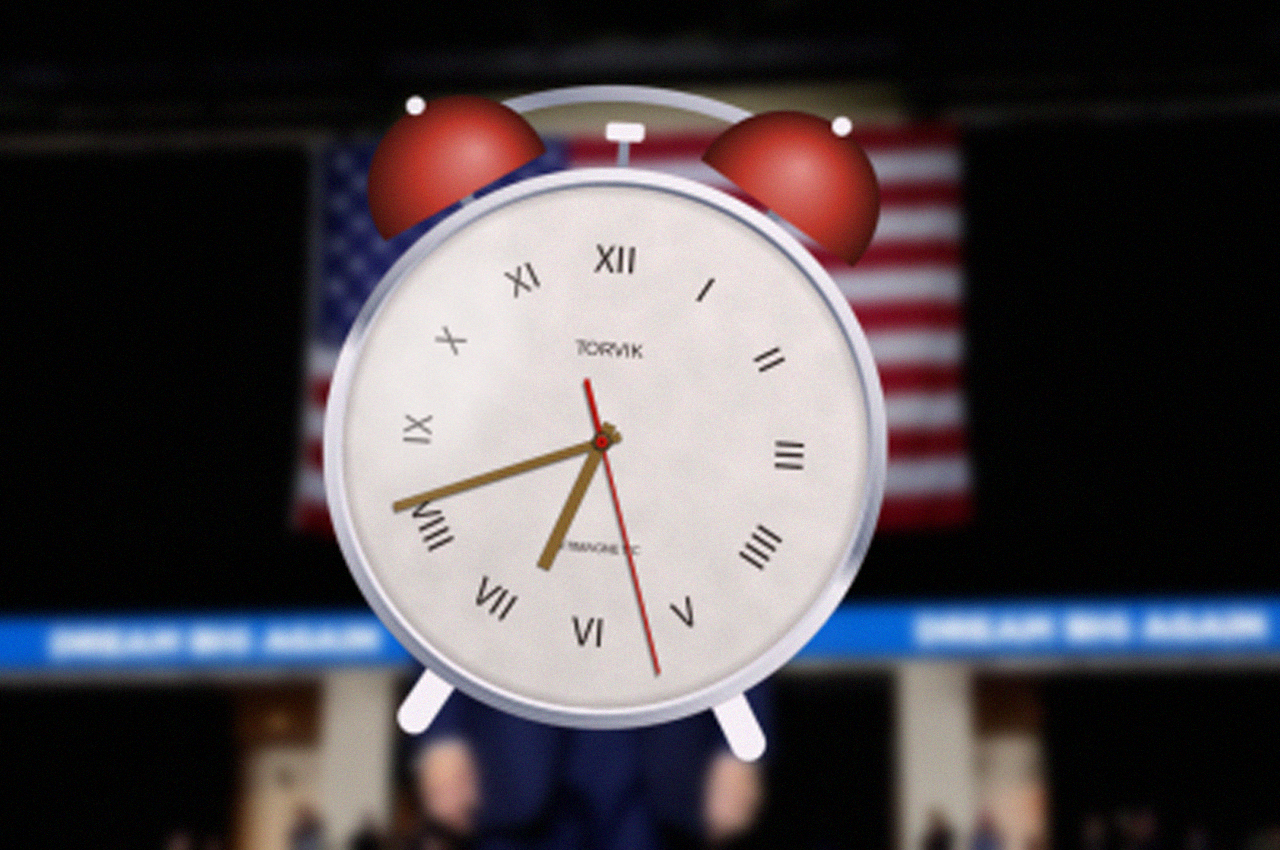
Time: **6:41:27**
